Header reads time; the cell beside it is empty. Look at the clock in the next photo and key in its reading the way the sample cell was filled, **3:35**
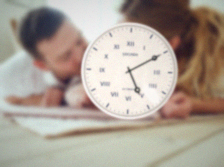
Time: **5:10**
